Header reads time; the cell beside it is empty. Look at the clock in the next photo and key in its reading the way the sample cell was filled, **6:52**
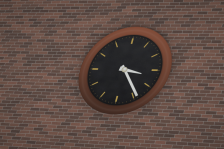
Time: **3:24**
